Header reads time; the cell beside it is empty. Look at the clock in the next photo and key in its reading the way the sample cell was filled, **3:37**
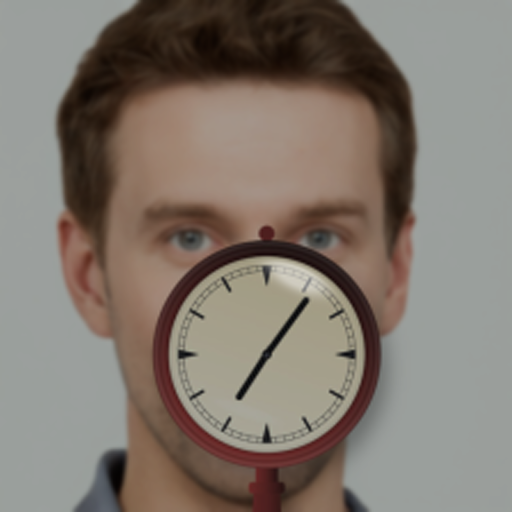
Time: **7:06**
